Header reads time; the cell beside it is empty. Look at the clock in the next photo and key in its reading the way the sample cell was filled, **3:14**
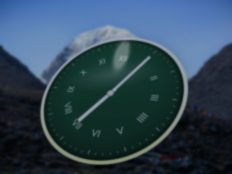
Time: **7:05**
